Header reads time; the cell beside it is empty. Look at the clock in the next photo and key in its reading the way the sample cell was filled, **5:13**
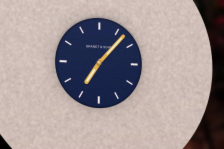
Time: **7:07**
